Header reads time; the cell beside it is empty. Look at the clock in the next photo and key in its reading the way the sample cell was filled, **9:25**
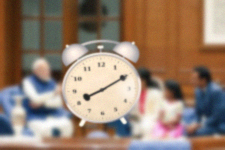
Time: **8:10**
